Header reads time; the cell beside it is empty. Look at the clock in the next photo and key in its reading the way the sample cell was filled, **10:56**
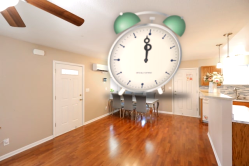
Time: **11:59**
